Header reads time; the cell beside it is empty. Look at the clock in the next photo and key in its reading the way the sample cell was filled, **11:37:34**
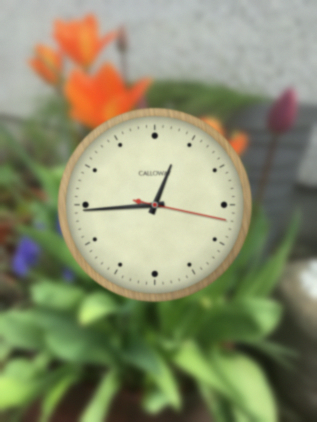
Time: **12:44:17**
